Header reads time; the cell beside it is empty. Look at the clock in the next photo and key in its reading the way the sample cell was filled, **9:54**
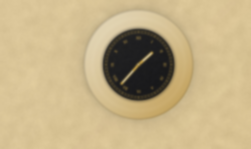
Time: **1:37**
